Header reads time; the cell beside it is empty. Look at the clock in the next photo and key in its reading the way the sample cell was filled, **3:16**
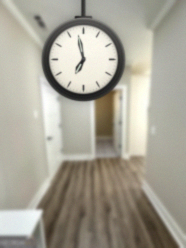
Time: **6:58**
